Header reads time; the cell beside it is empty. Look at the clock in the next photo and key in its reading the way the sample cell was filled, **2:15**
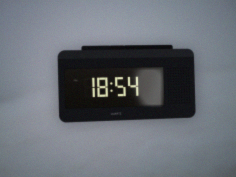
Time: **18:54**
